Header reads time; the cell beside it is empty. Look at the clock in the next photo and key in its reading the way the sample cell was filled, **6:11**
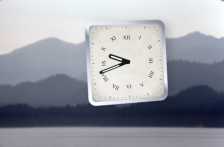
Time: **9:42**
